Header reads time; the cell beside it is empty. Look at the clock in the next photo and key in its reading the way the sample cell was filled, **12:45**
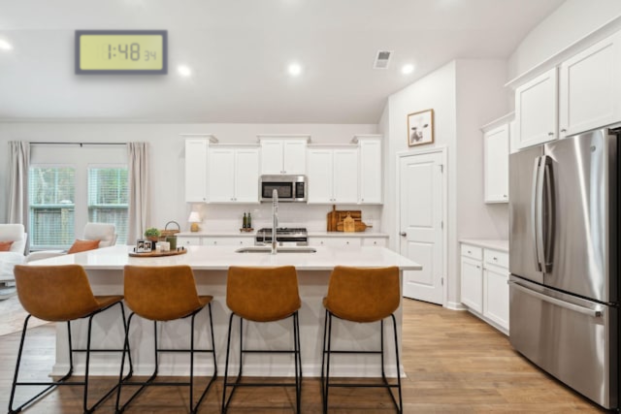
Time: **1:48**
